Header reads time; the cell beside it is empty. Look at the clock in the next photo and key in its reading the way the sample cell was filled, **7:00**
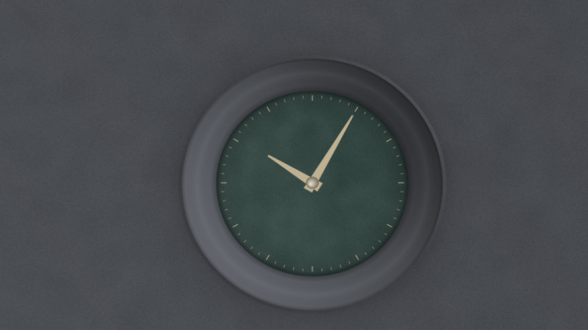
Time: **10:05**
